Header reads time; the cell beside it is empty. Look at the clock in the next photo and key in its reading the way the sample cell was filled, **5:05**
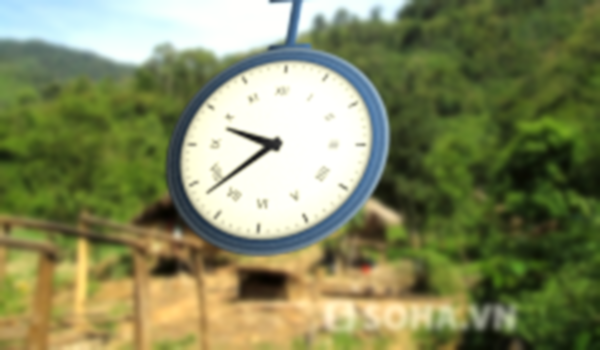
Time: **9:38**
